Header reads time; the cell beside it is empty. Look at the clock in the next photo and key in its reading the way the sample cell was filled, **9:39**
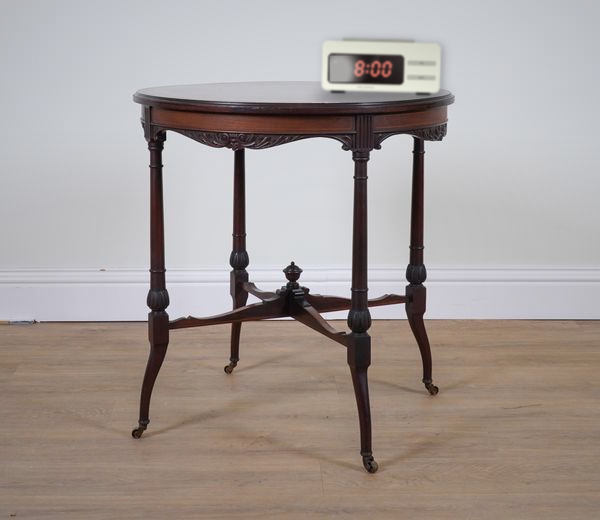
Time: **8:00**
